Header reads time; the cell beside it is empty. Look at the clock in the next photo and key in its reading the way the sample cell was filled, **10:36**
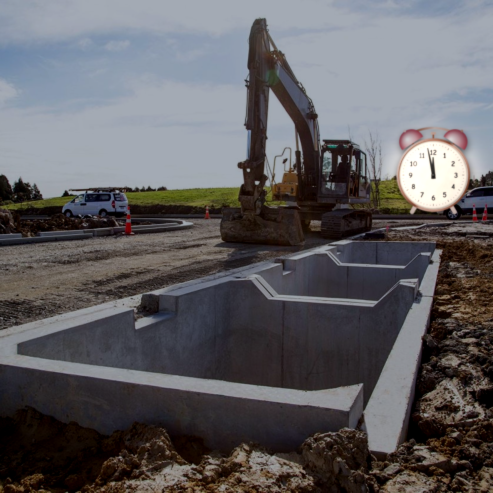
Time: **11:58**
